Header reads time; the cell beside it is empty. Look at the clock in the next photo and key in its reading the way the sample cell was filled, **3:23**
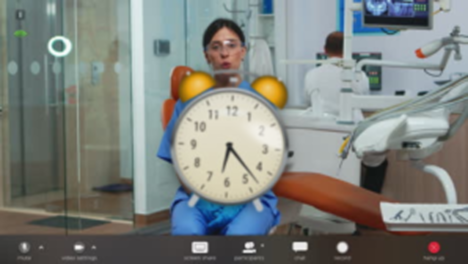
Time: **6:23**
